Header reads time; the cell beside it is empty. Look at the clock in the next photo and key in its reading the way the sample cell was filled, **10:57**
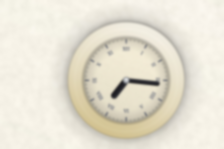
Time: **7:16**
